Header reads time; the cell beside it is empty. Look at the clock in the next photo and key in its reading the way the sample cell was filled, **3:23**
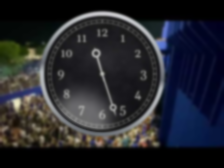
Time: **11:27**
